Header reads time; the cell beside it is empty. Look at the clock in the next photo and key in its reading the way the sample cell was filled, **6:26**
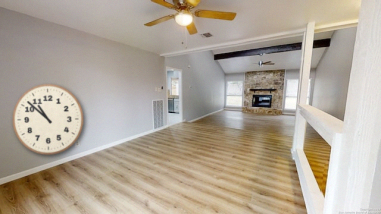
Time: **10:52**
